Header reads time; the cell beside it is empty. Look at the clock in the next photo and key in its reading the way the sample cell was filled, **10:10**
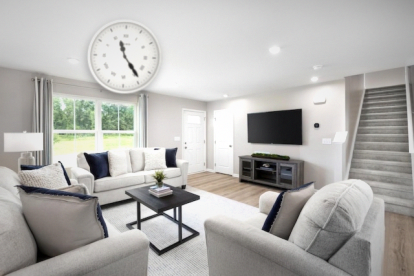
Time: **11:24**
